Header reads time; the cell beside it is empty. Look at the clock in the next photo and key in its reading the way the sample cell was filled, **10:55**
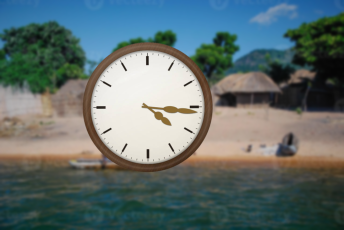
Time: **4:16**
